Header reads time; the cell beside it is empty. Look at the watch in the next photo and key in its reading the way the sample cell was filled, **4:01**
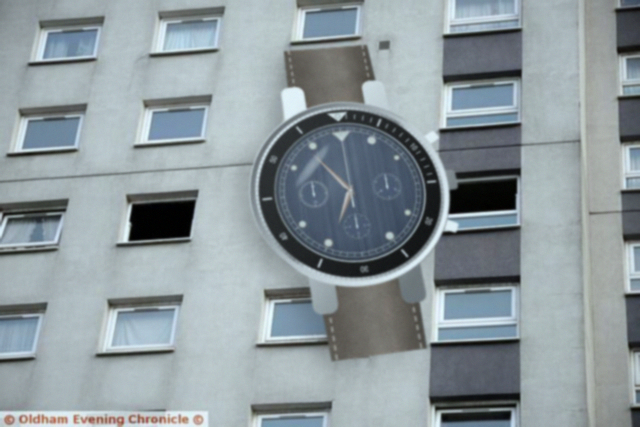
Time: **6:54**
